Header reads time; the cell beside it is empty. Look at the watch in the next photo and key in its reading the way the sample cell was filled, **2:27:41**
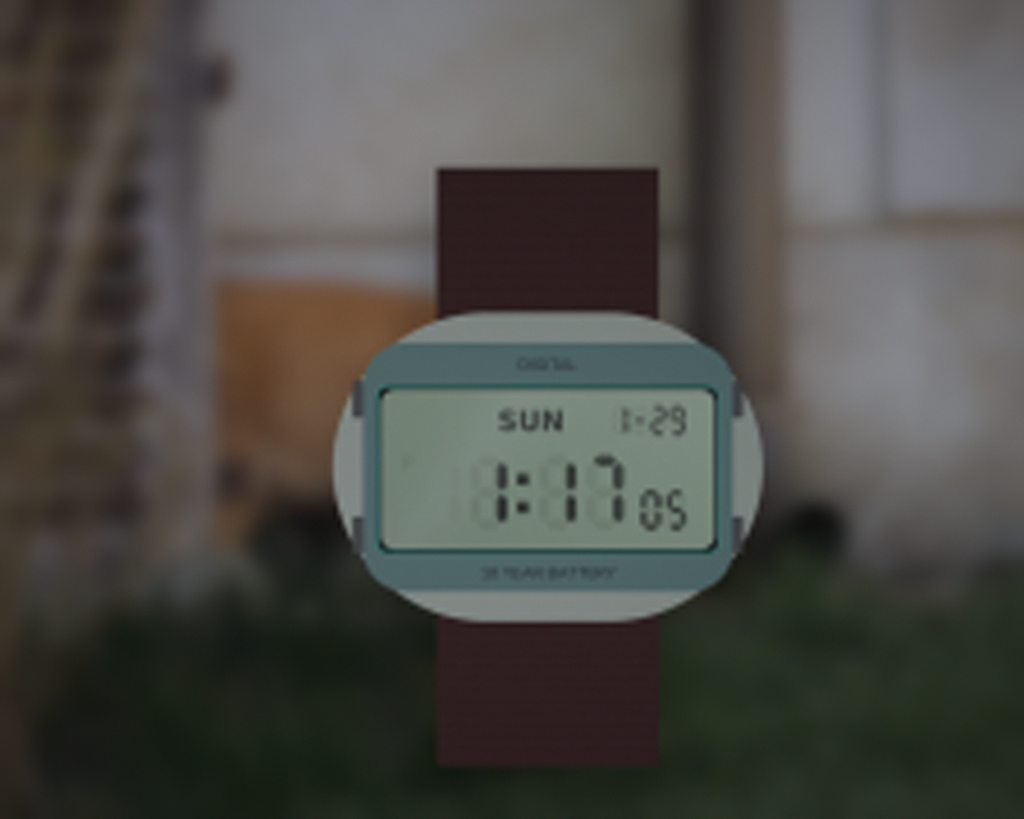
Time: **1:17:05**
